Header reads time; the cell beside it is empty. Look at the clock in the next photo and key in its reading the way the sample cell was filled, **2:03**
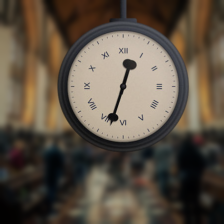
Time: **12:33**
